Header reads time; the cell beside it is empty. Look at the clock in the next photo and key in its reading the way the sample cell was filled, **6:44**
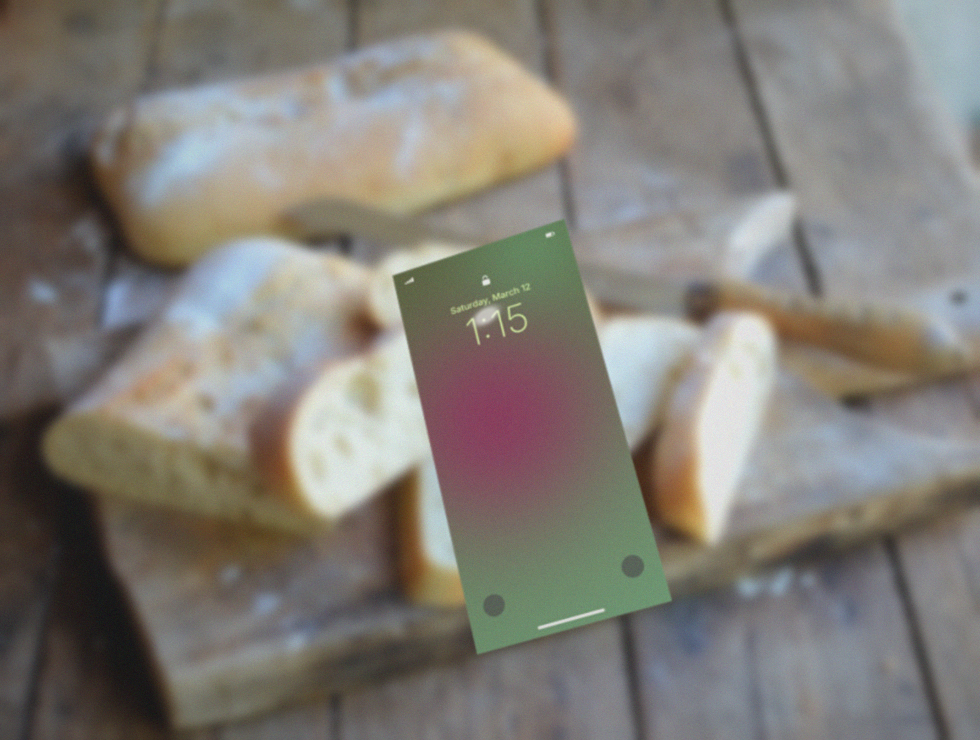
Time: **1:15**
